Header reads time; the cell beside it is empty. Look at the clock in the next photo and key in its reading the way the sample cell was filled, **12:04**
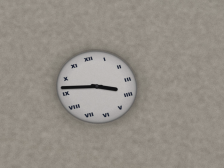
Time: **3:47**
